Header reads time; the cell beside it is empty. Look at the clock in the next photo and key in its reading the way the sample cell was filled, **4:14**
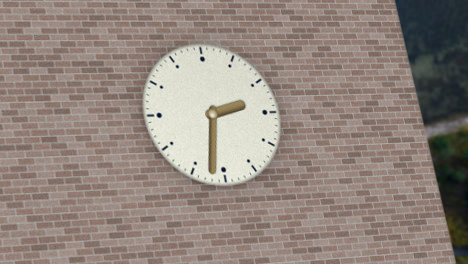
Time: **2:32**
